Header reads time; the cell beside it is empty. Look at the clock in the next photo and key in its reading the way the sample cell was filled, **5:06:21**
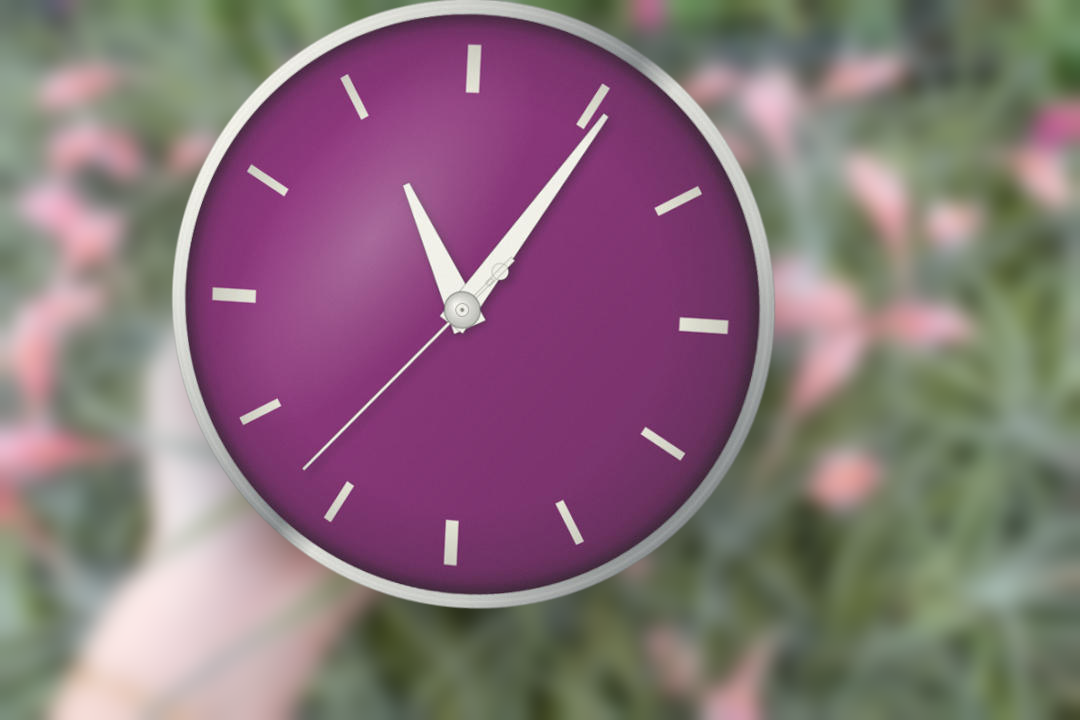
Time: **11:05:37**
